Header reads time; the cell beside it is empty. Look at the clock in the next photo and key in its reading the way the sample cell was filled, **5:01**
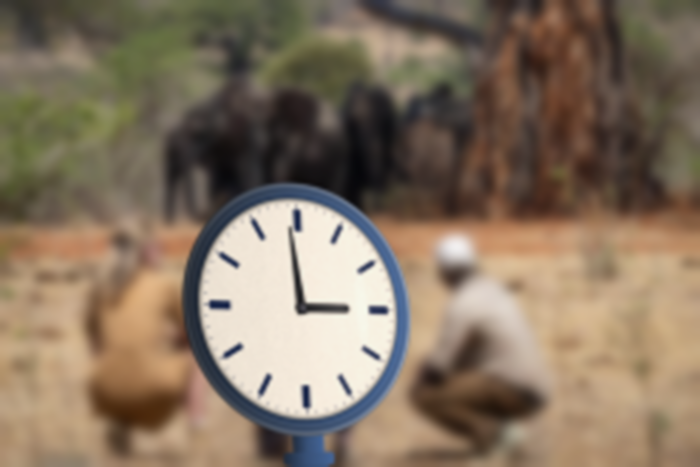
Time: **2:59**
